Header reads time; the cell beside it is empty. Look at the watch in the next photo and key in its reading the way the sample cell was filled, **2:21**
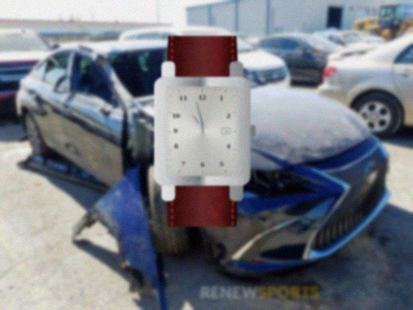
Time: **10:58**
